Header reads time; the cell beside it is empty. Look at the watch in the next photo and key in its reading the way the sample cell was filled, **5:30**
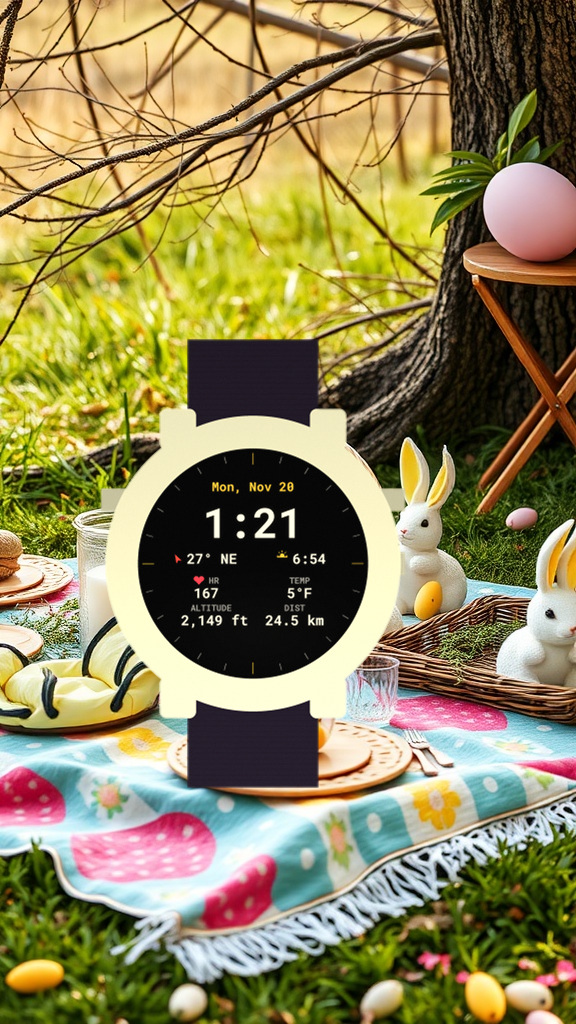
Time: **1:21**
